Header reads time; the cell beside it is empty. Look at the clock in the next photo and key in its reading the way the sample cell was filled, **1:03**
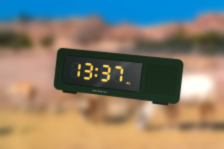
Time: **13:37**
